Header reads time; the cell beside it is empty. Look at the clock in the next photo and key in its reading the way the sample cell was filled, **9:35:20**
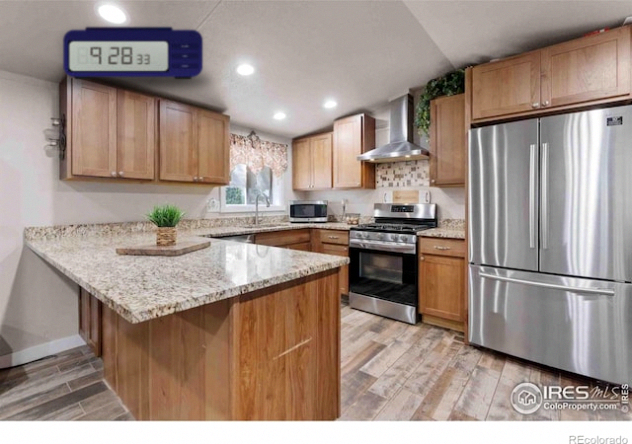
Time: **9:28:33**
